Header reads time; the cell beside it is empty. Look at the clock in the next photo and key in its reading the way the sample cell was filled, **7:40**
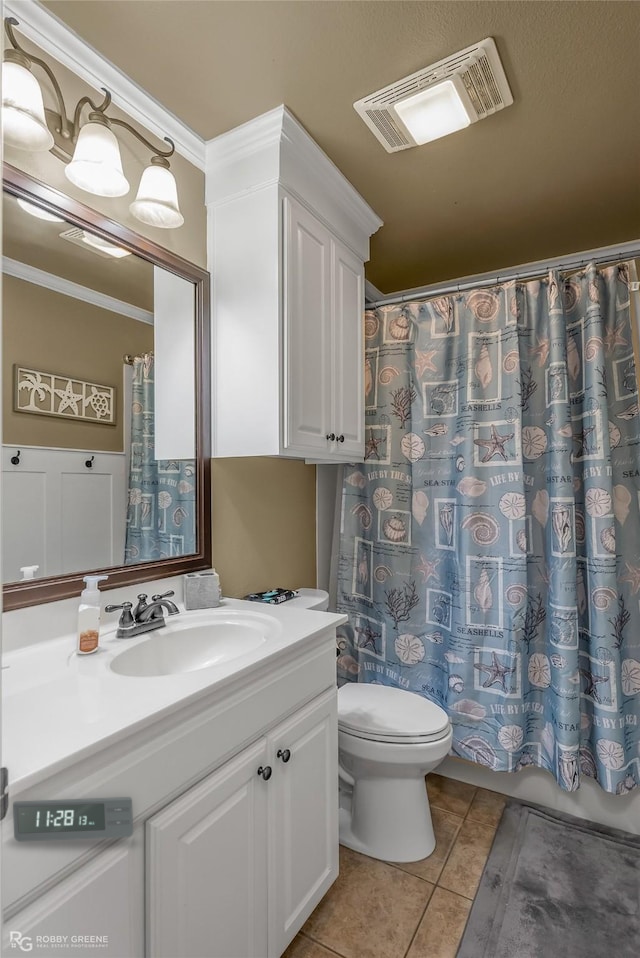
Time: **11:28**
